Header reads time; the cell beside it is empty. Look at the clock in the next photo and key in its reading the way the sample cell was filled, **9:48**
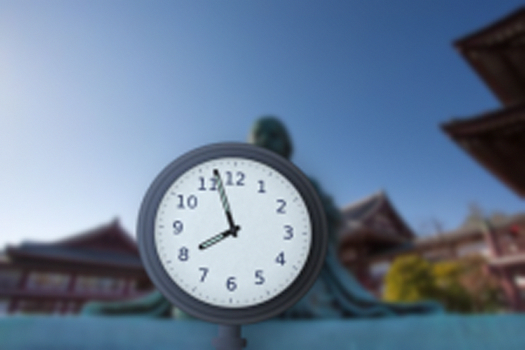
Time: **7:57**
